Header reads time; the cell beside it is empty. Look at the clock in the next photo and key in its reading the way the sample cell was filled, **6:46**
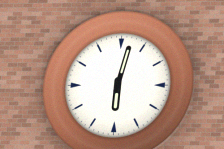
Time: **6:02**
